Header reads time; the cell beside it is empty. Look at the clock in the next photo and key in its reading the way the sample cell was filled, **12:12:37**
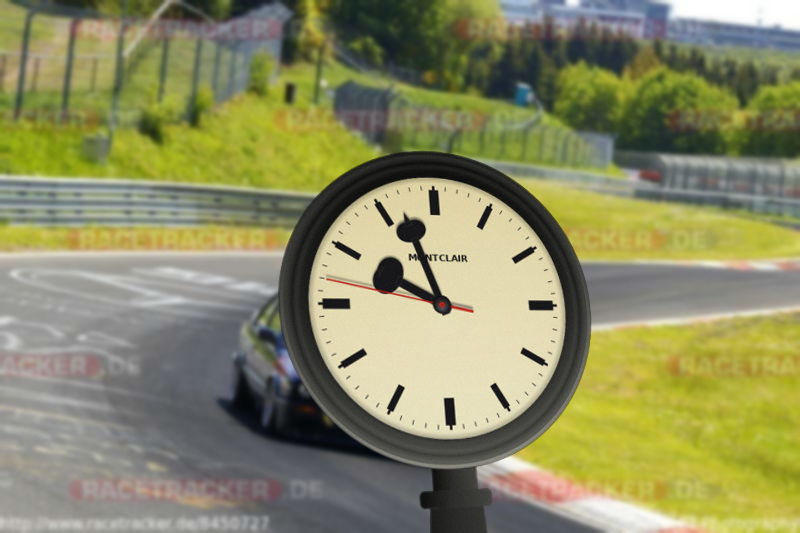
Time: **9:56:47**
